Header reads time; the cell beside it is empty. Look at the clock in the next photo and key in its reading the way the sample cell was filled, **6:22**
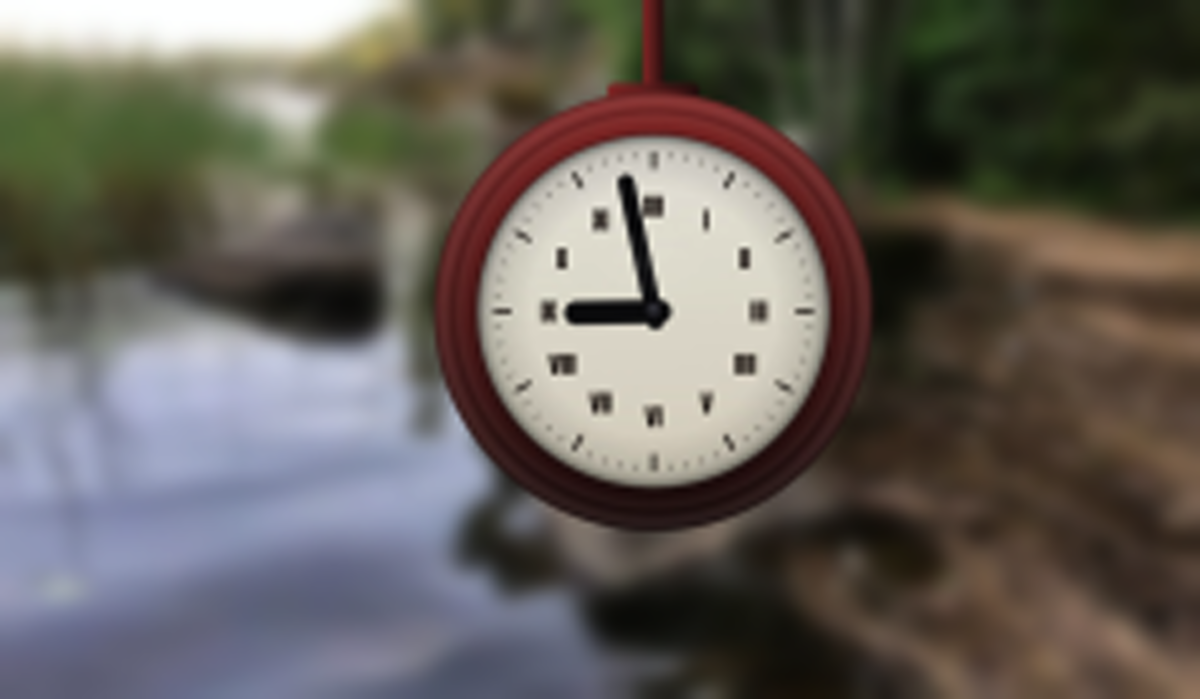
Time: **8:58**
